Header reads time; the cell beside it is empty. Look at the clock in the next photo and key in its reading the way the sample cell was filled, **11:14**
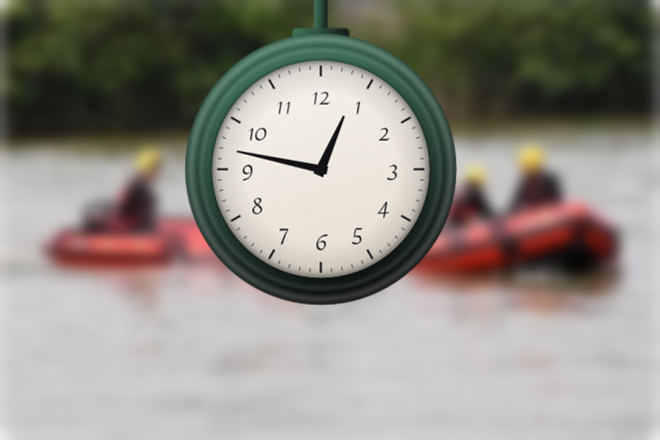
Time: **12:47**
